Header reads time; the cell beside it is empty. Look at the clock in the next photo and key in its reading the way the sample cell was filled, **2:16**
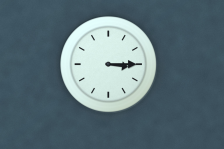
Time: **3:15**
